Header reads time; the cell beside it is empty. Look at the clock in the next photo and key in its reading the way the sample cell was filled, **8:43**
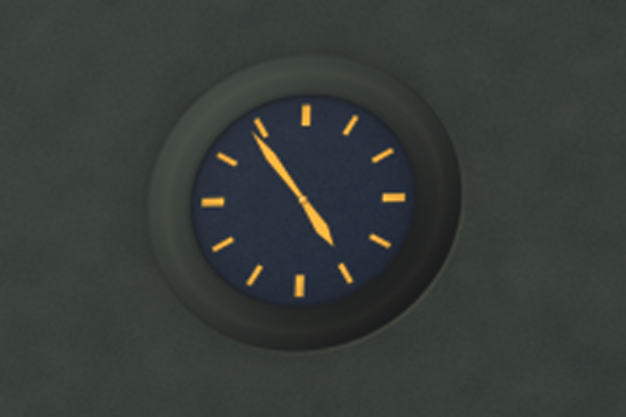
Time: **4:54**
